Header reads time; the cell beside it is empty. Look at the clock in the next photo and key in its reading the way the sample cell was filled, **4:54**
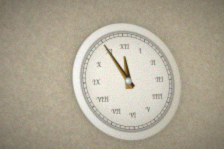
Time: **11:55**
